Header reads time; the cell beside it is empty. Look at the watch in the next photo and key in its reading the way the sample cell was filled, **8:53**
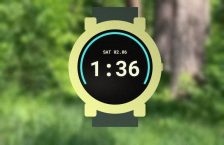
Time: **1:36**
